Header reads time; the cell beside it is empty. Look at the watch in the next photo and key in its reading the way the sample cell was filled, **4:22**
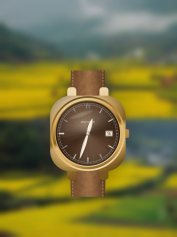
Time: **12:33**
